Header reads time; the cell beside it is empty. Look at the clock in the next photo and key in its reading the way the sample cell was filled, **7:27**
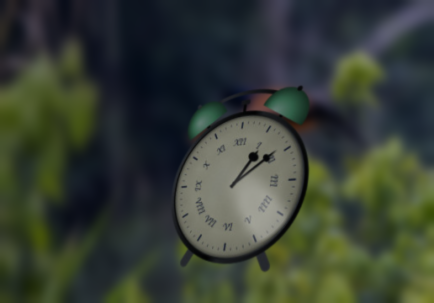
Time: **1:09**
